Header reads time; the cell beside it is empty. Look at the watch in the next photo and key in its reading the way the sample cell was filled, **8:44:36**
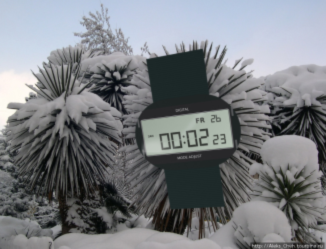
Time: **0:02:23**
